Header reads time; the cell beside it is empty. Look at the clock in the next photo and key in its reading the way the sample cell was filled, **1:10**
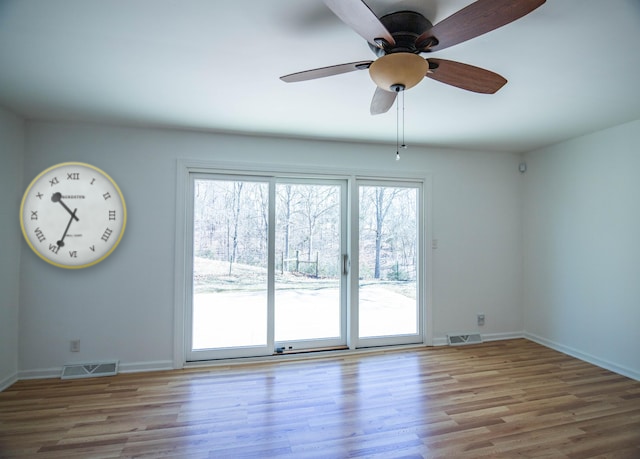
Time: **10:34**
